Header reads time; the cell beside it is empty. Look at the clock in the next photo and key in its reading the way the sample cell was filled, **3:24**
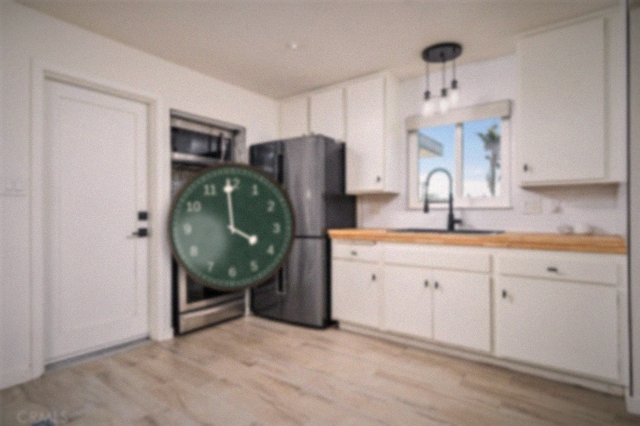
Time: **3:59**
